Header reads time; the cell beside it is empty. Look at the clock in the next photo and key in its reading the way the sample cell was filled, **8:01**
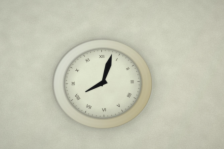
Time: **8:03**
